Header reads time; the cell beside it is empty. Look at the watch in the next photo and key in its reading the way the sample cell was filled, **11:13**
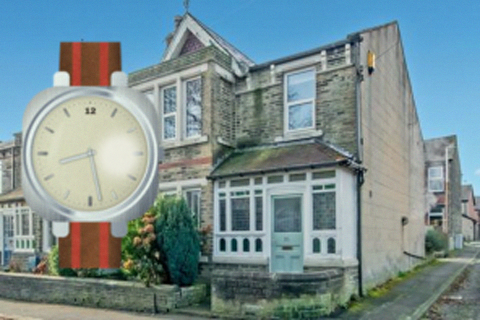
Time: **8:28**
